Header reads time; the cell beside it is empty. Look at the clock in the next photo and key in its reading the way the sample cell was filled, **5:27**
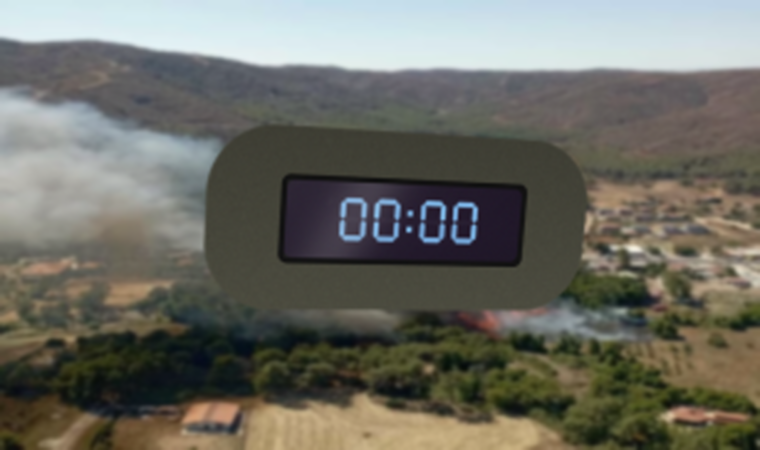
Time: **0:00**
